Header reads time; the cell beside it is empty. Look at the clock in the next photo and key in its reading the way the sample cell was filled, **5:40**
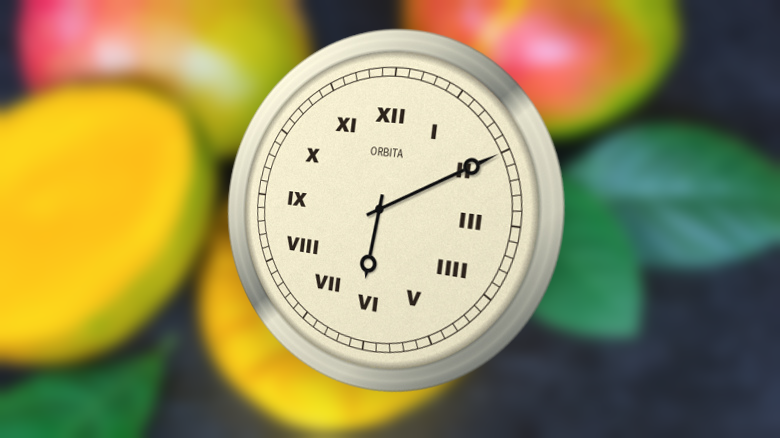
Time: **6:10**
